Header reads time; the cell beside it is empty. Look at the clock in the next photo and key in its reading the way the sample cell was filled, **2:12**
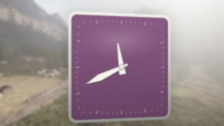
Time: **11:41**
